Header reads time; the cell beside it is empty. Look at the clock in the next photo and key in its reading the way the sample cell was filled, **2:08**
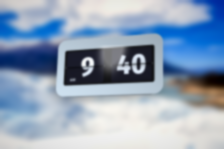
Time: **9:40**
